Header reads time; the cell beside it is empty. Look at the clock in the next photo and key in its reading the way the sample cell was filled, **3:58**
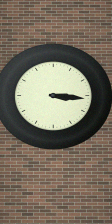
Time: **3:16**
